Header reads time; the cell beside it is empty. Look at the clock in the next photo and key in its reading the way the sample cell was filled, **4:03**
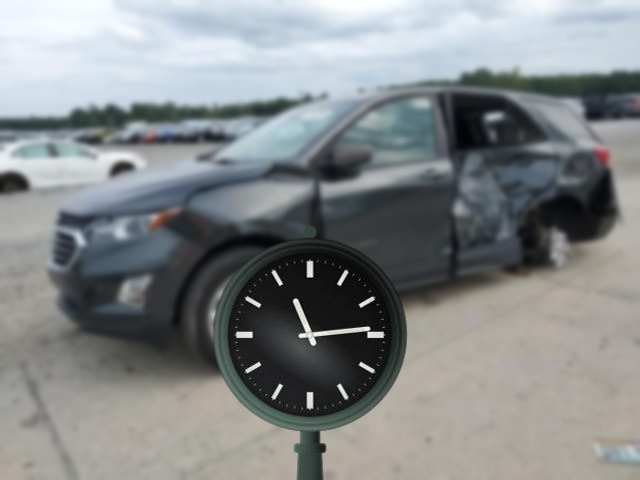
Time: **11:14**
